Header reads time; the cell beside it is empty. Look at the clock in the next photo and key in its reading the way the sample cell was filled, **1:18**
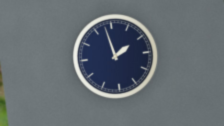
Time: **1:58**
